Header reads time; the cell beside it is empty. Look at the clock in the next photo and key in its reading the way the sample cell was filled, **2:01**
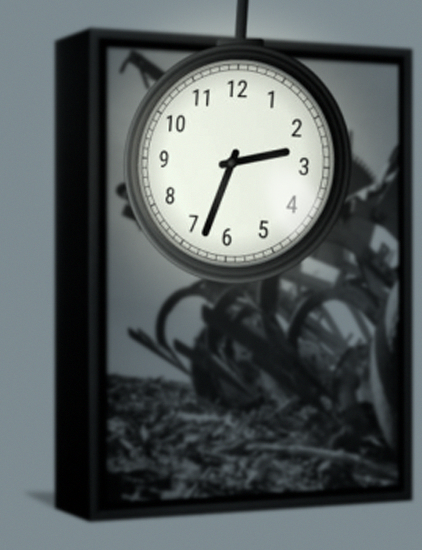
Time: **2:33**
